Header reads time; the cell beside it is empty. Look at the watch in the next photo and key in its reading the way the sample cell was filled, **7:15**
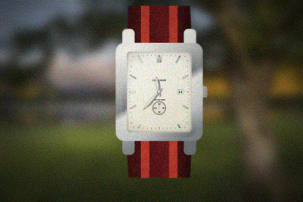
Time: **11:37**
